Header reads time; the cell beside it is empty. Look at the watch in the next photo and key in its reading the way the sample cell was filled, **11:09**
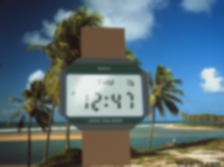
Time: **12:47**
